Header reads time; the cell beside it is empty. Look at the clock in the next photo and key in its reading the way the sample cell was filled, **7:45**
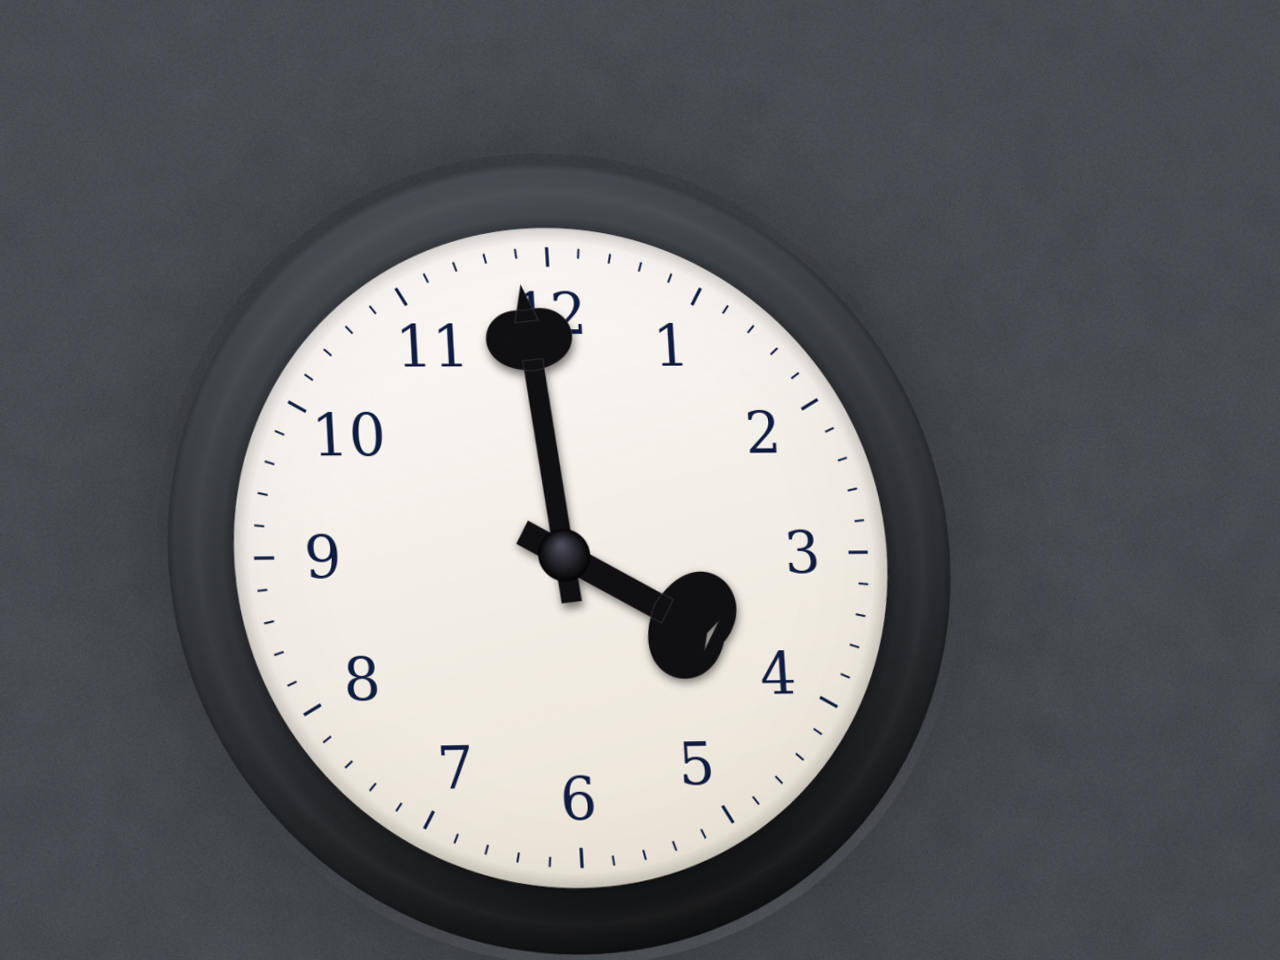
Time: **3:59**
